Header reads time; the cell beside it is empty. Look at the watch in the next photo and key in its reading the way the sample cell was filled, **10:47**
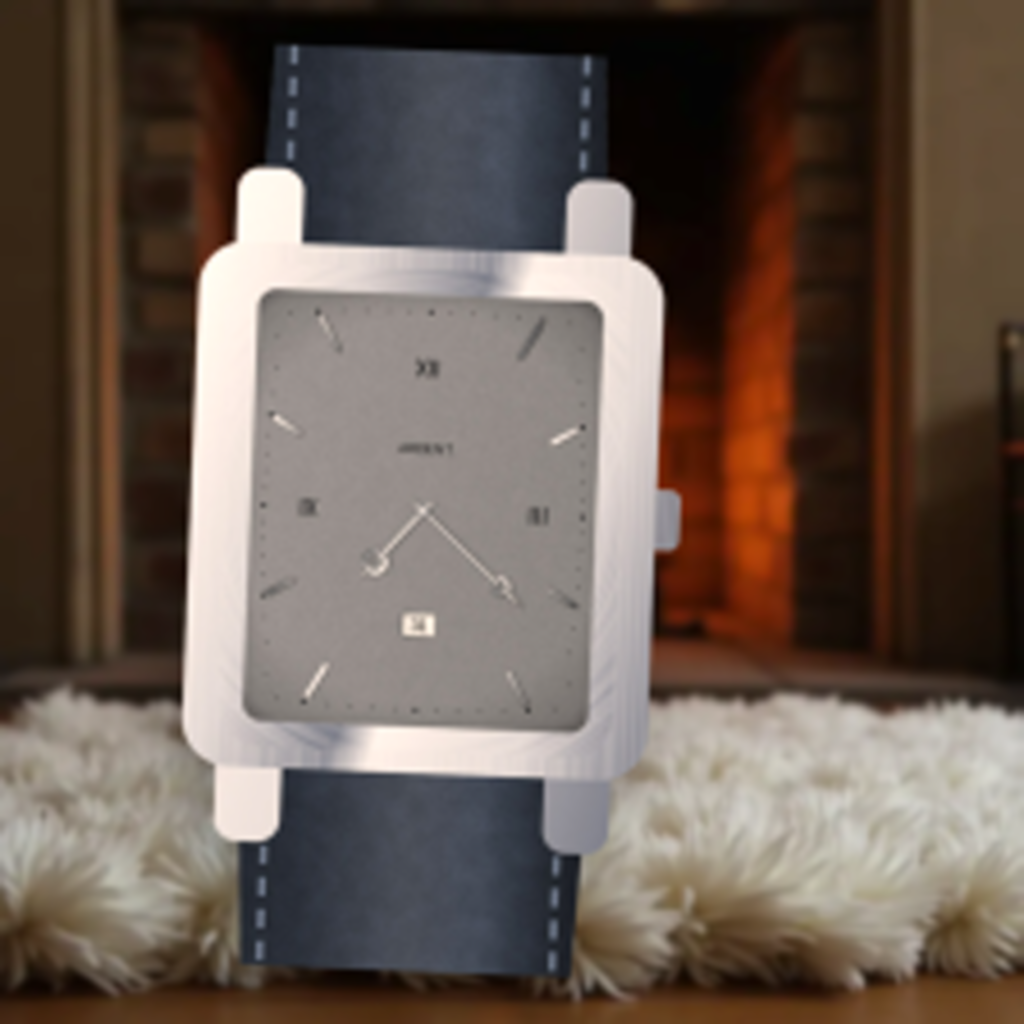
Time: **7:22**
